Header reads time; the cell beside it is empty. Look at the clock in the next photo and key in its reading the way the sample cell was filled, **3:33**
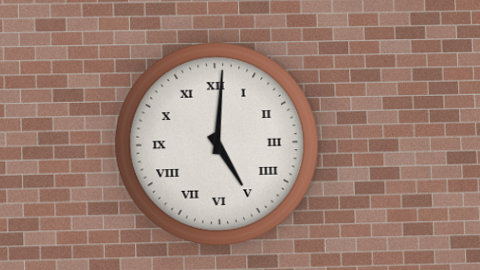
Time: **5:01**
